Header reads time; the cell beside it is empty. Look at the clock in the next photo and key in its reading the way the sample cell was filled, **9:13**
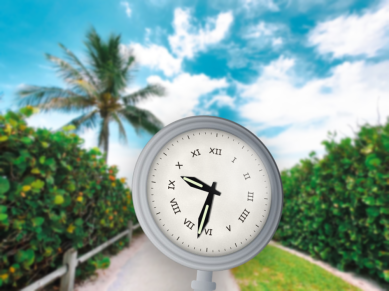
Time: **9:32**
